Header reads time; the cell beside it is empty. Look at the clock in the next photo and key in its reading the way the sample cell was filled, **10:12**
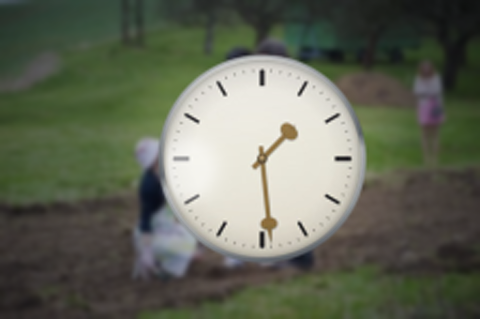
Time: **1:29**
